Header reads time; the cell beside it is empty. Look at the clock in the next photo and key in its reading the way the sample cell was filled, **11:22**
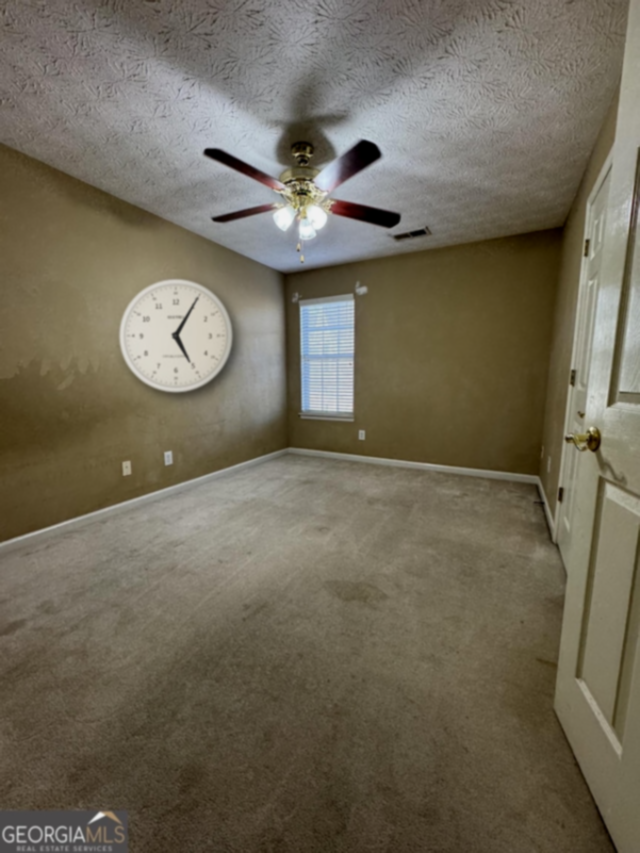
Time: **5:05**
